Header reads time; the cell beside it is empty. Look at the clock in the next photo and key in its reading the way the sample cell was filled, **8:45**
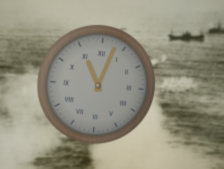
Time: **11:03**
